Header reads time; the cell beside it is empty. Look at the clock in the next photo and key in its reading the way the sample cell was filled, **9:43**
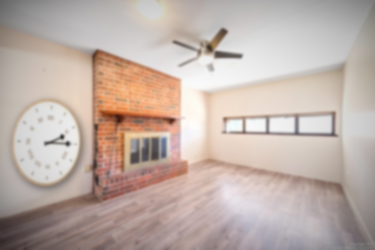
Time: **2:15**
